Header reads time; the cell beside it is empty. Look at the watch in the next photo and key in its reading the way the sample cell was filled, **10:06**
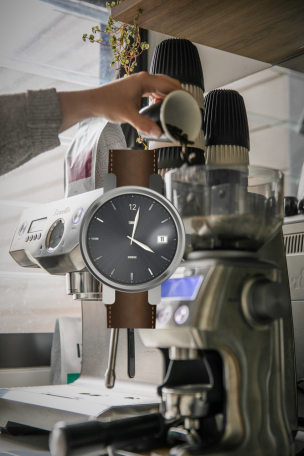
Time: **4:02**
